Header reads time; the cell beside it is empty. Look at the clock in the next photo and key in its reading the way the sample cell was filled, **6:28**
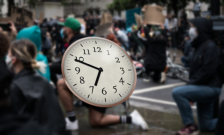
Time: **6:49**
